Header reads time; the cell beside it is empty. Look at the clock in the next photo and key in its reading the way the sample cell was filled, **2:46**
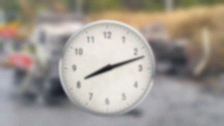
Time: **8:12**
